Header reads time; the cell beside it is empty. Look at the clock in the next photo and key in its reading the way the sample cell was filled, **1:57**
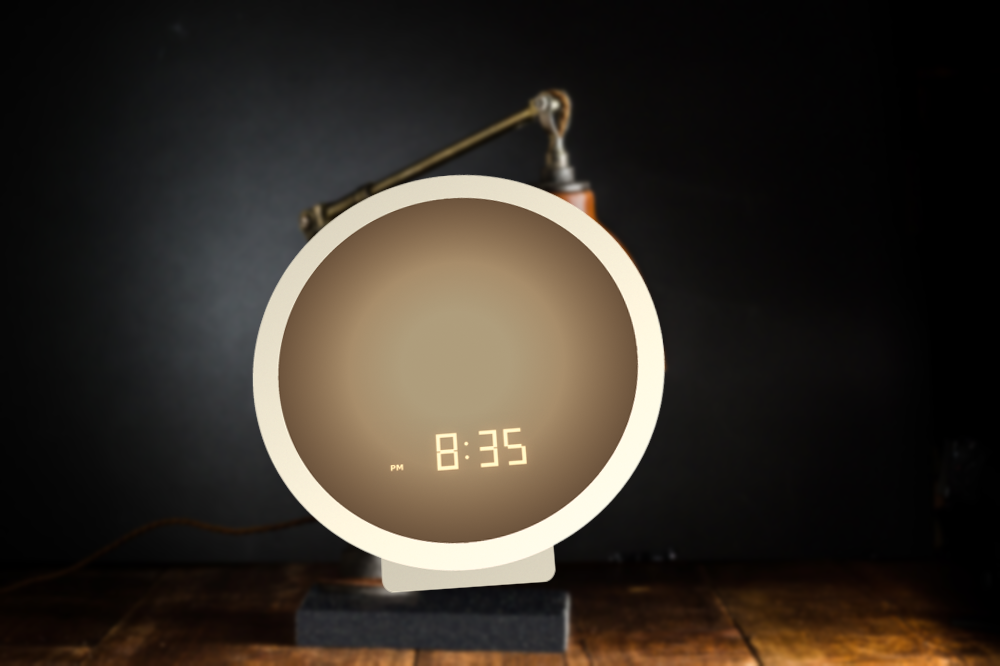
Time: **8:35**
